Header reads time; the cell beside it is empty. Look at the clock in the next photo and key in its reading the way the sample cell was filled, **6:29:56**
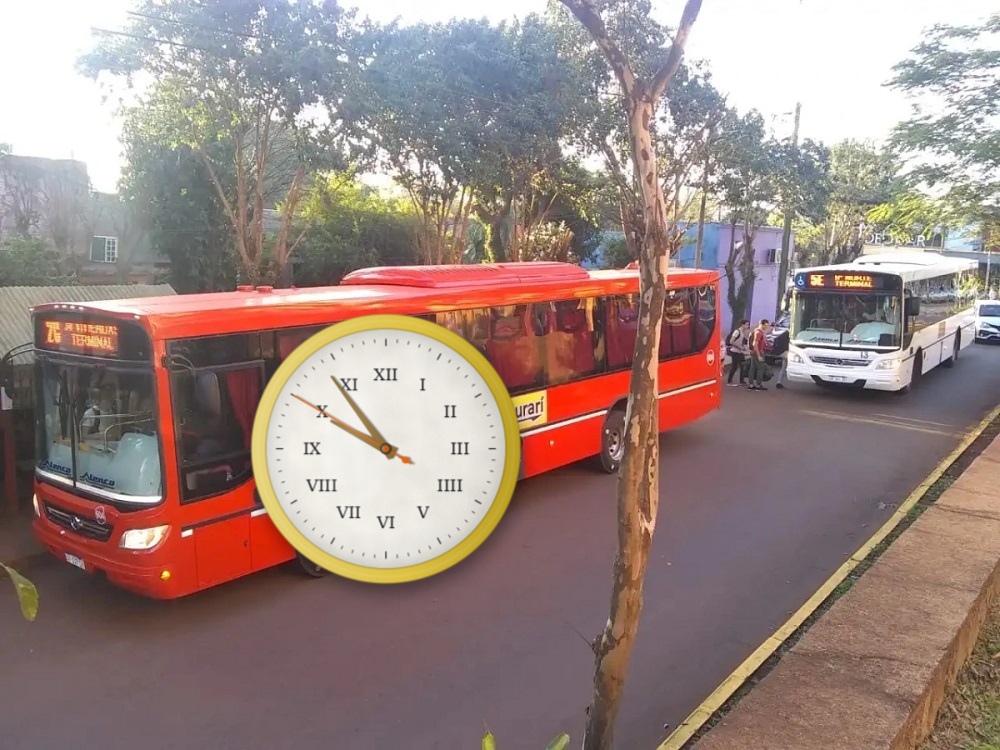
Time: **9:53:50**
